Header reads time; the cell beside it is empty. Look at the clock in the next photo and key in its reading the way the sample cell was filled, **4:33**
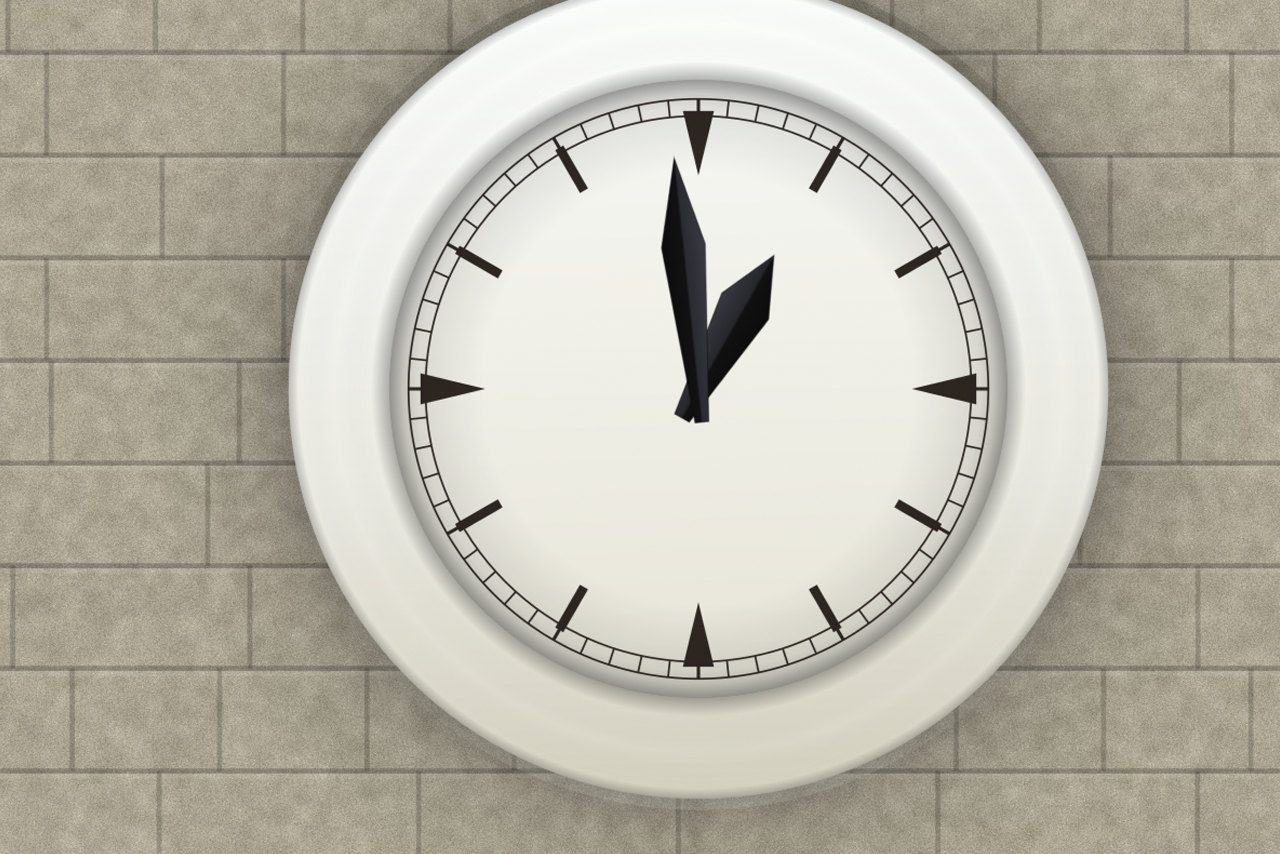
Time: **12:59**
